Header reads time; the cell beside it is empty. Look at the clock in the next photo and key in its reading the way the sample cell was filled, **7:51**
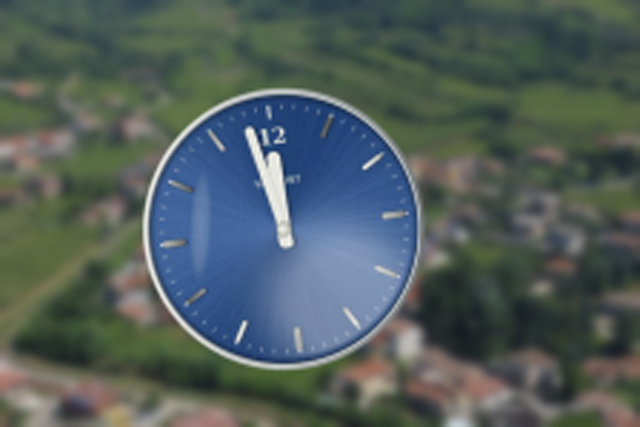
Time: **11:58**
